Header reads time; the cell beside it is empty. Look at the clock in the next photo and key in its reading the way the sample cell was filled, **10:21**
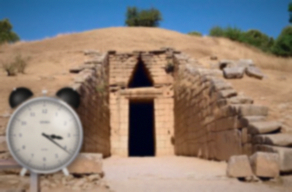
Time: **3:21**
